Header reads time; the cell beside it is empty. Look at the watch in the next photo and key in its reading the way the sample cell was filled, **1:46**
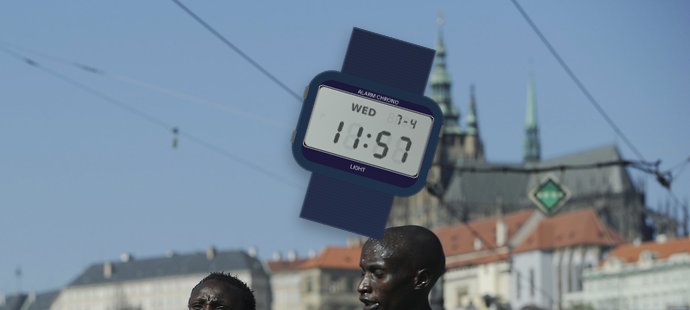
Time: **11:57**
